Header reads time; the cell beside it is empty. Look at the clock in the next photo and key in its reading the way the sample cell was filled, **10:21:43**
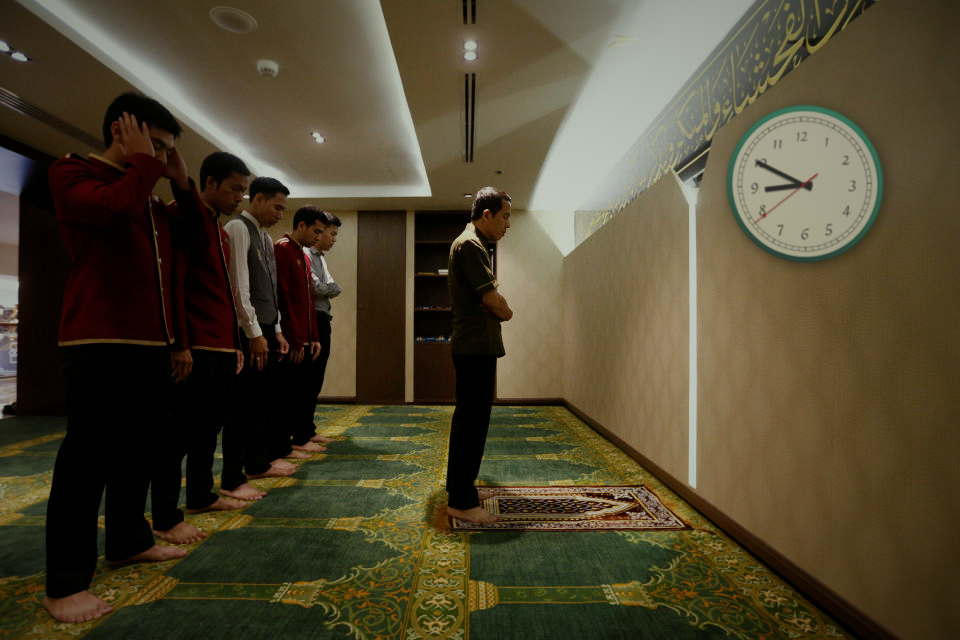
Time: **8:49:39**
